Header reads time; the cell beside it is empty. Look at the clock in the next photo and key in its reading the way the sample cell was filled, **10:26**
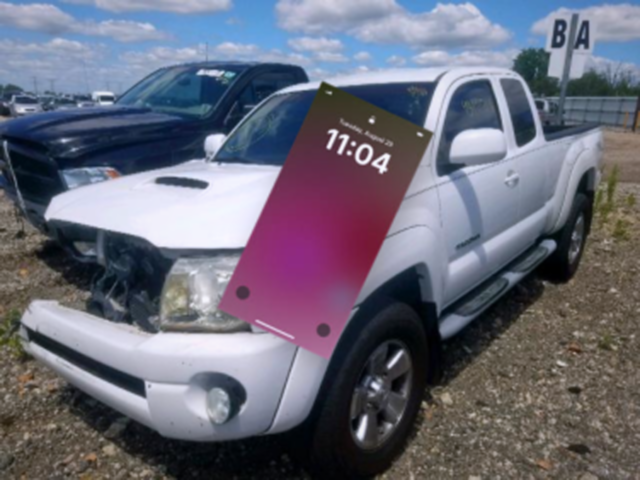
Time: **11:04**
